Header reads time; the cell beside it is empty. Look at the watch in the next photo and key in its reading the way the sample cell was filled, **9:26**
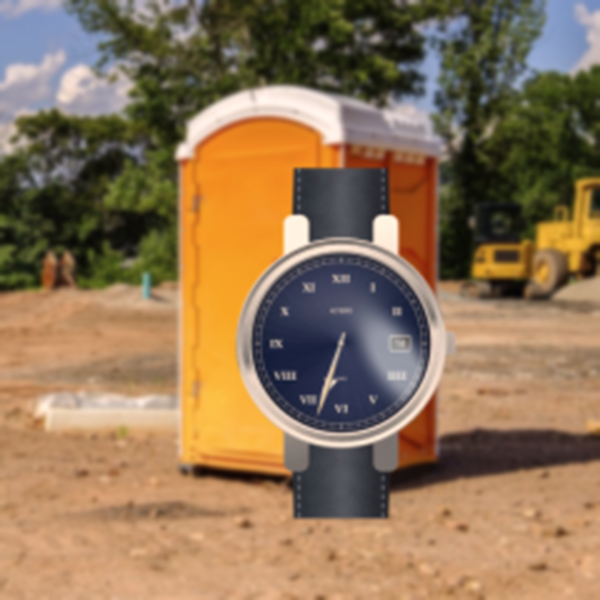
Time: **6:33**
